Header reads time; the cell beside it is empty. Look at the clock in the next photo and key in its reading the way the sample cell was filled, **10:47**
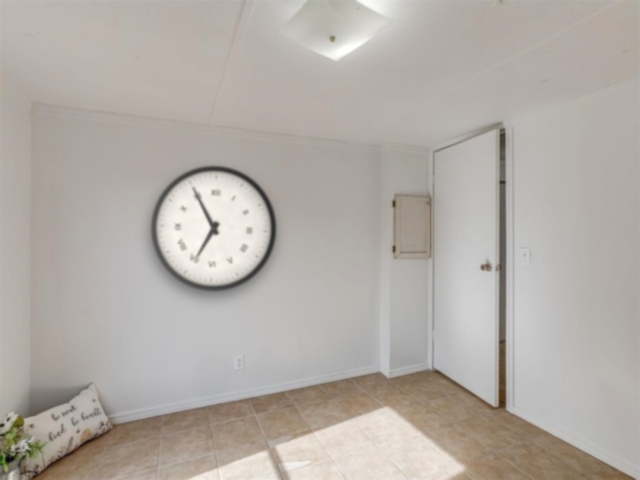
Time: **6:55**
